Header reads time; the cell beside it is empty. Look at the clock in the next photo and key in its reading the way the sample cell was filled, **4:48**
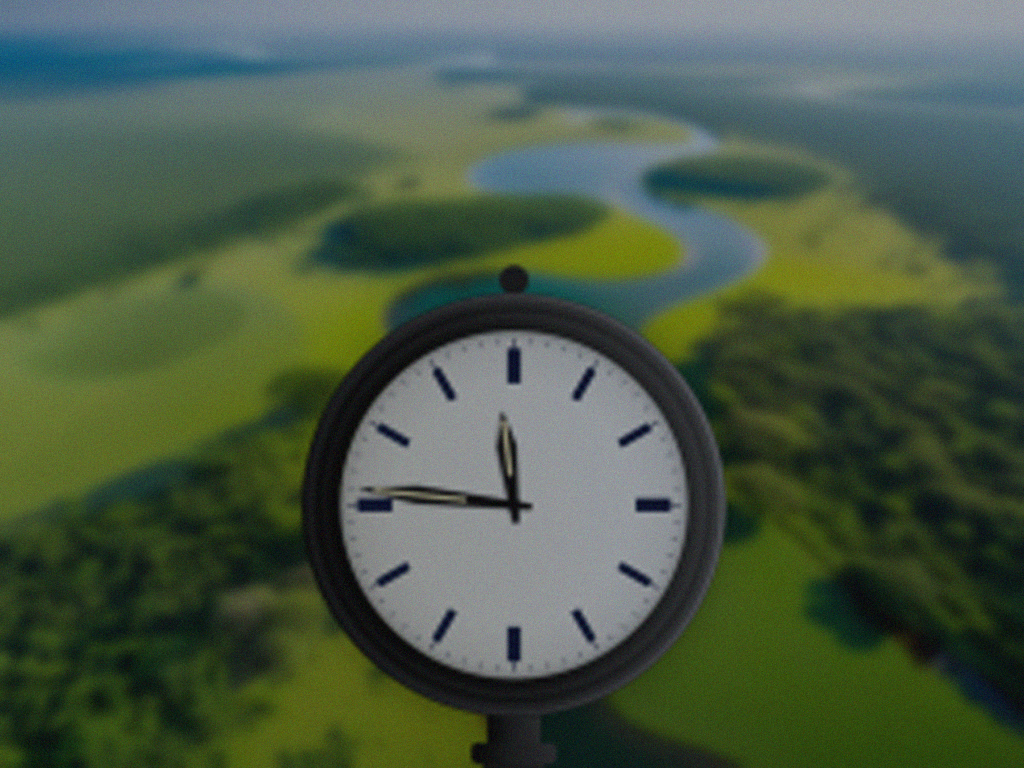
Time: **11:46**
